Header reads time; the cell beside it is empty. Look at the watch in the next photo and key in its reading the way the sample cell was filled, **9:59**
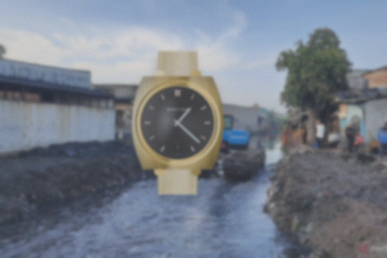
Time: **1:22**
